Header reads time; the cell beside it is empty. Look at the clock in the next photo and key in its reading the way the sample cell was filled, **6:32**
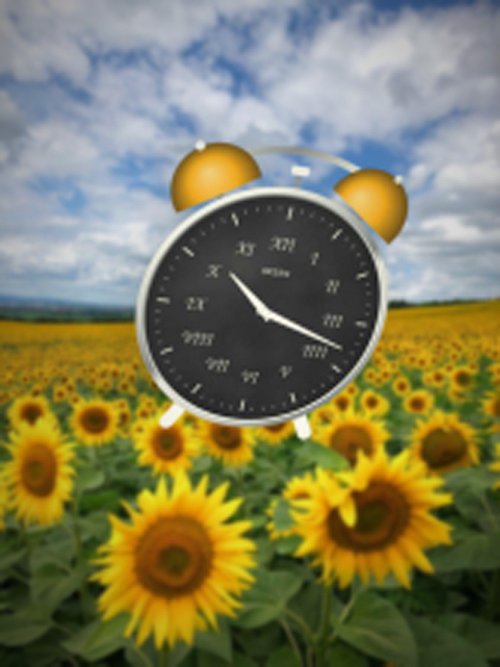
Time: **10:18**
